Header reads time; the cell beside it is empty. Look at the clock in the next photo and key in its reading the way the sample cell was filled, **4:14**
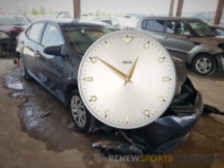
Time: **12:51**
